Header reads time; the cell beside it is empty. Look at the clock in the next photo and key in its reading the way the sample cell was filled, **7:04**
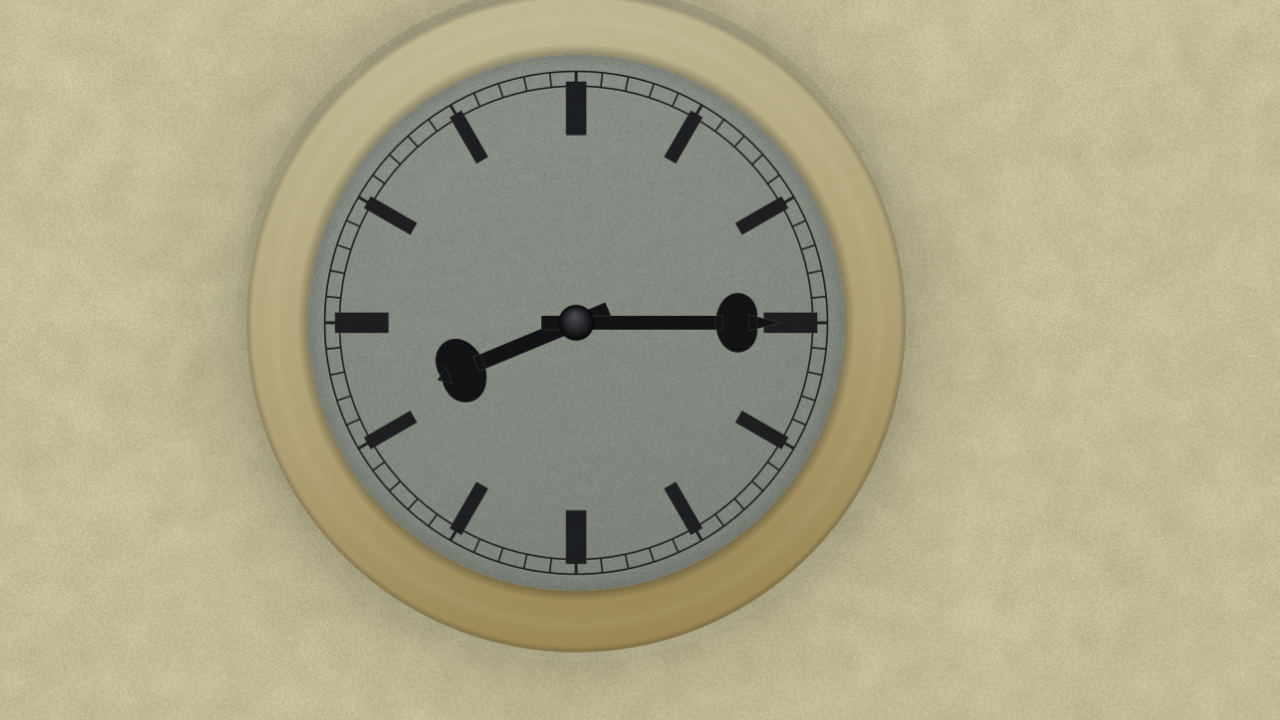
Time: **8:15**
